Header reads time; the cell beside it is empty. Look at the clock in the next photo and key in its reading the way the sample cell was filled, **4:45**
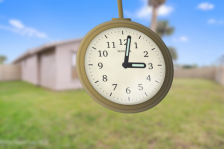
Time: **3:02**
